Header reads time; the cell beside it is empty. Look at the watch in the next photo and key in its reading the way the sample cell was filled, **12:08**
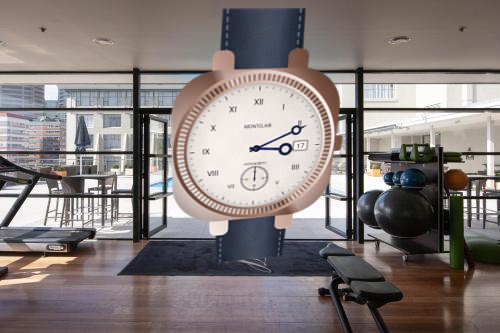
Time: **3:11**
